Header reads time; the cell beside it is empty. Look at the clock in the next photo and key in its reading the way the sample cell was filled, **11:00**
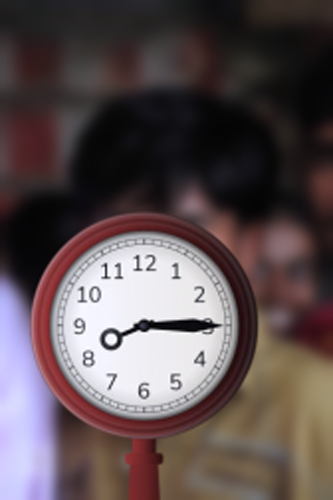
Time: **8:15**
